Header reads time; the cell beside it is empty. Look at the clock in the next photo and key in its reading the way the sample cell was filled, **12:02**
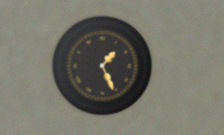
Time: **1:26**
